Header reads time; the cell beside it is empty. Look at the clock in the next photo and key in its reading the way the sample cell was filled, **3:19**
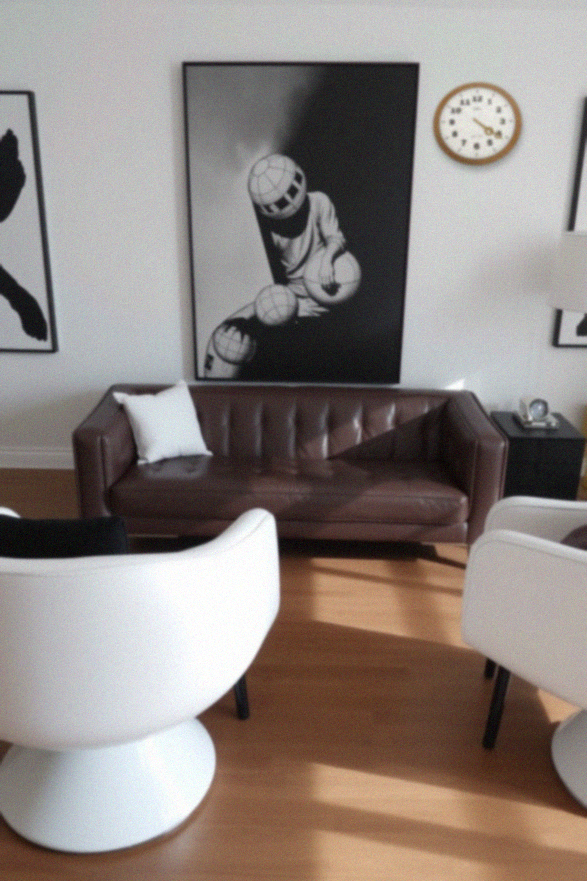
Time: **4:21**
